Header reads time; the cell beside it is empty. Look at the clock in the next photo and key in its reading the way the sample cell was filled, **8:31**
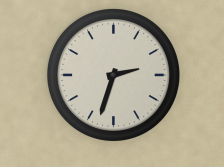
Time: **2:33**
